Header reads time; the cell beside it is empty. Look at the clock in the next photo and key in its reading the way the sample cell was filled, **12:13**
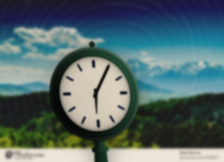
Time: **6:05**
